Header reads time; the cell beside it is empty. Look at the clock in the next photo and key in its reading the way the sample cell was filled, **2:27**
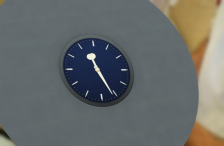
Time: **11:26**
